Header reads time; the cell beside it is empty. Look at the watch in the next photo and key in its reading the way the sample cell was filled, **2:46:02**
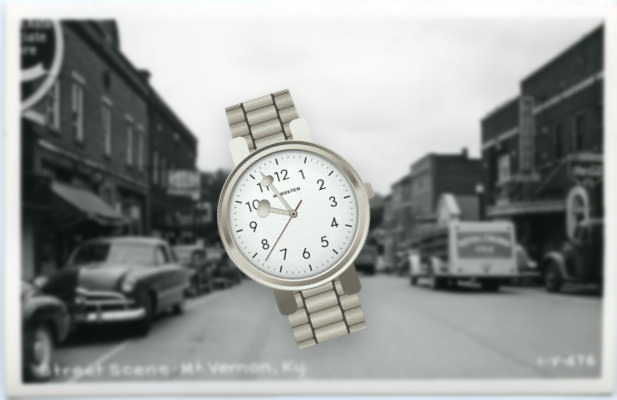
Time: **9:56:38**
